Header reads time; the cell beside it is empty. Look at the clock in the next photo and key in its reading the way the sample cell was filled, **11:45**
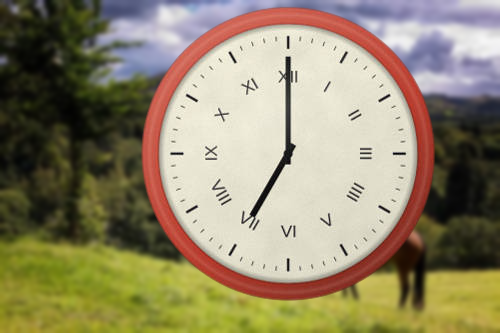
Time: **7:00**
